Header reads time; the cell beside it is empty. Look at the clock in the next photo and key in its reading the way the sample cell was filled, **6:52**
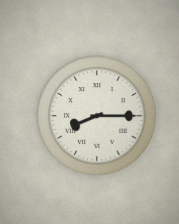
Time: **8:15**
